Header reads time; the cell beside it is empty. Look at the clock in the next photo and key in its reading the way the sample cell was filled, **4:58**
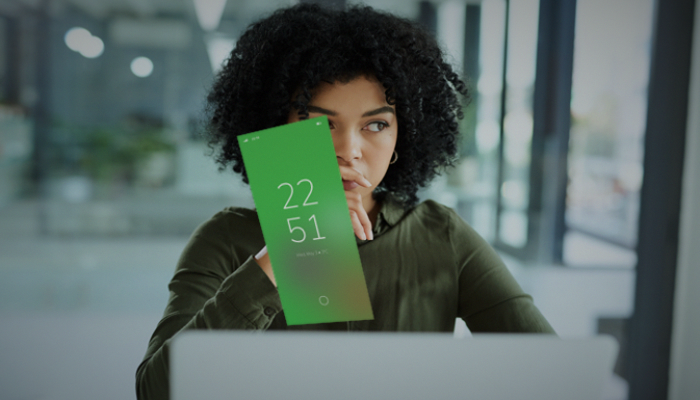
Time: **22:51**
